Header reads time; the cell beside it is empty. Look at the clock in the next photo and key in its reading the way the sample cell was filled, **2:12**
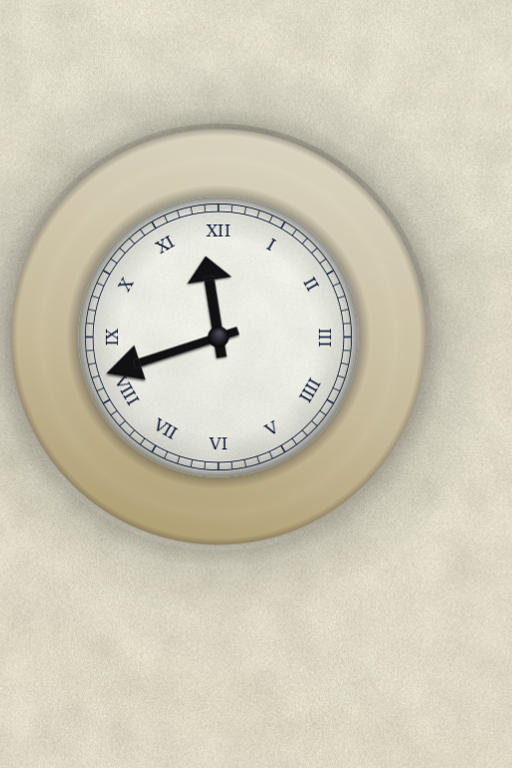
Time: **11:42**
